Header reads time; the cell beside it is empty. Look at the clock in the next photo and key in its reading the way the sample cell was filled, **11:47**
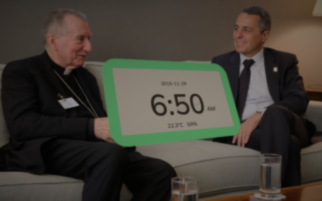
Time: **6:50**
